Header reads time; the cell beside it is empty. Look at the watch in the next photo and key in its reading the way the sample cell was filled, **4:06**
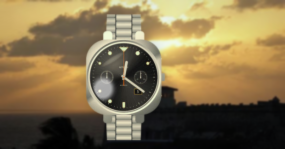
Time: **12:21**
